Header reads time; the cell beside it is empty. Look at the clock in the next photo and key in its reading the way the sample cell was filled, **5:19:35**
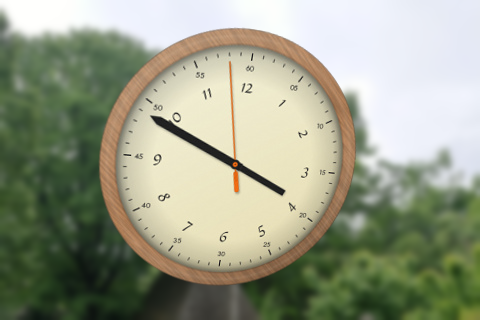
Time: **3:48:58**
